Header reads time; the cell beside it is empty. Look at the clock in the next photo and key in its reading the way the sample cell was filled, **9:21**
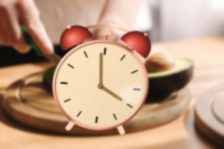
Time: **3:59**
